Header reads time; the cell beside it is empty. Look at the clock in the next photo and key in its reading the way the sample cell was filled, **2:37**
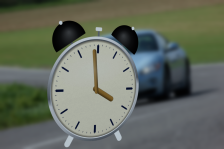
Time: **3:59**
